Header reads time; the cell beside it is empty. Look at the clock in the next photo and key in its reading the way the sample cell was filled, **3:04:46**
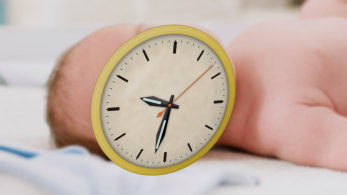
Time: **9:32:08**
